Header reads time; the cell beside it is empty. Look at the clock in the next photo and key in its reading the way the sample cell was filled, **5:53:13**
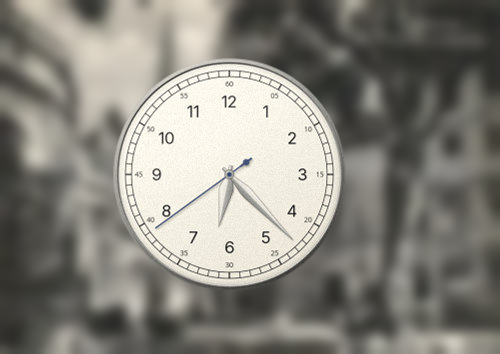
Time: **6:22:39**
